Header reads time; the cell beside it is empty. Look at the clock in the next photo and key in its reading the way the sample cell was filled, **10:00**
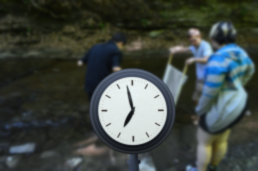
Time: **6:58**
